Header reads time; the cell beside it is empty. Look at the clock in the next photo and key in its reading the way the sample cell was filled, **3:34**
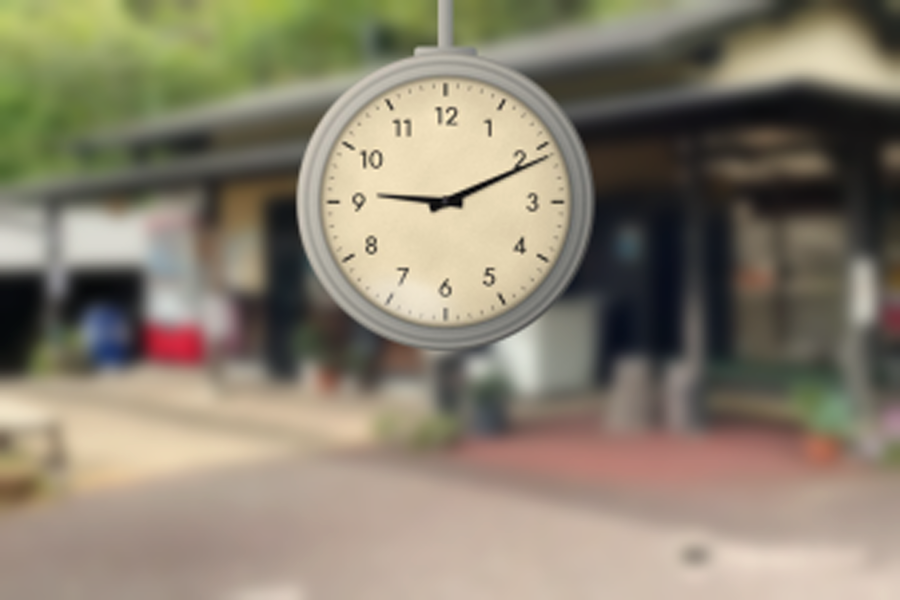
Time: **9:11**
